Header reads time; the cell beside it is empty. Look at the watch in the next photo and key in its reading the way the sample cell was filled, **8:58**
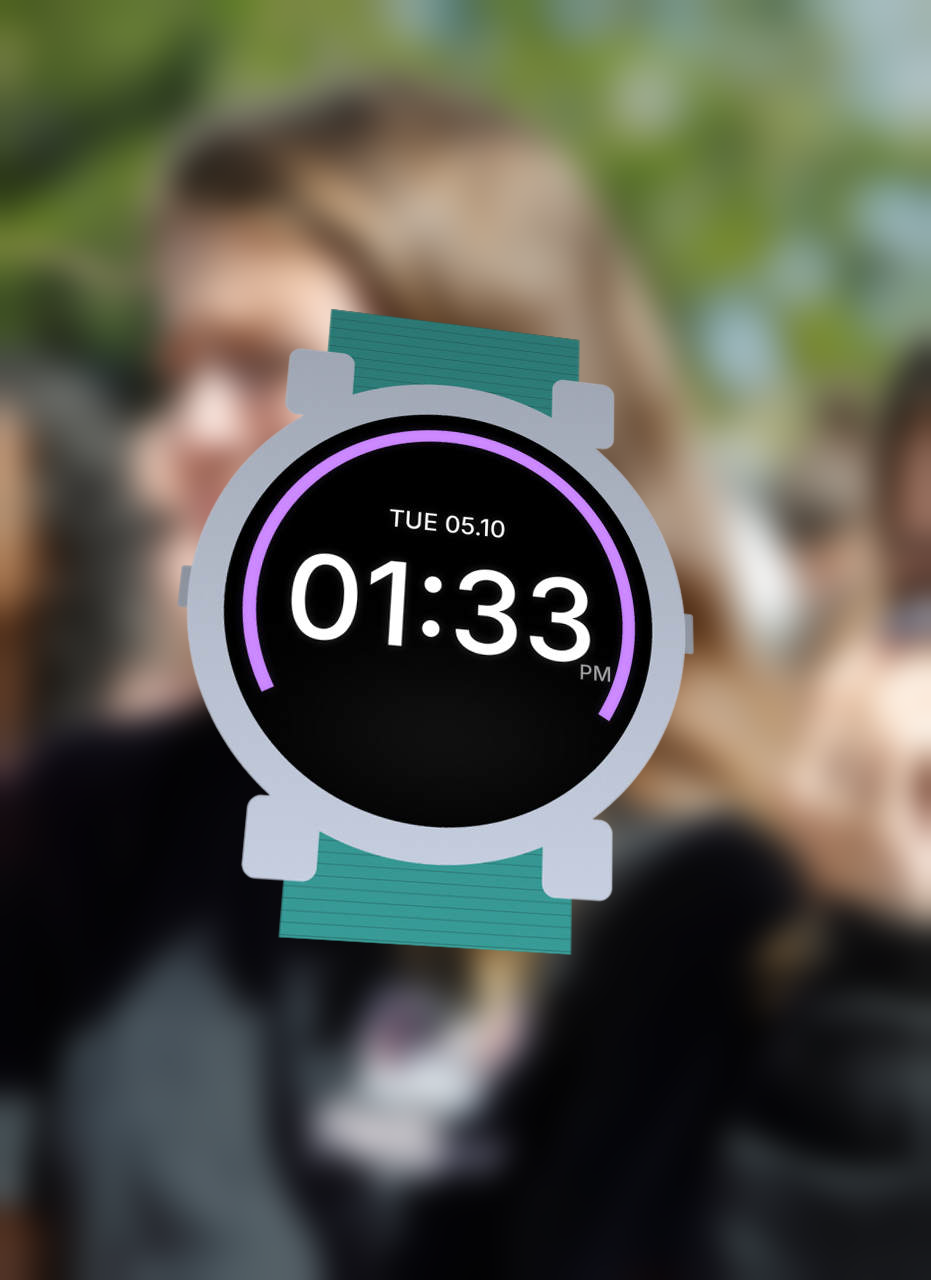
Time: **1:33**
